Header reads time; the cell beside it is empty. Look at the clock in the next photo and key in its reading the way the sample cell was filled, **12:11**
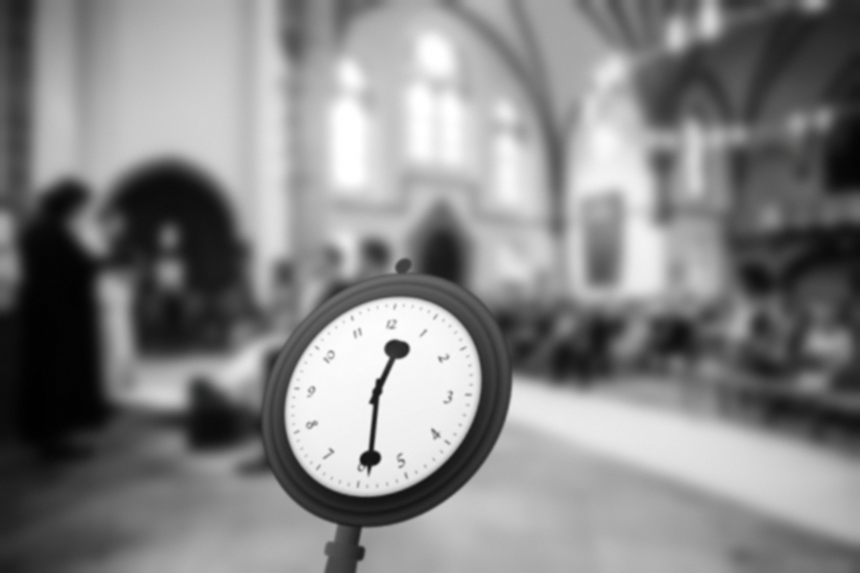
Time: **12:29**
